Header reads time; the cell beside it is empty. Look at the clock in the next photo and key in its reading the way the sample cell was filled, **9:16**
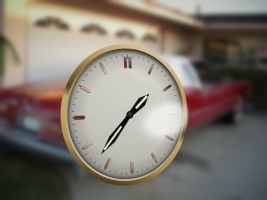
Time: **1:37**
